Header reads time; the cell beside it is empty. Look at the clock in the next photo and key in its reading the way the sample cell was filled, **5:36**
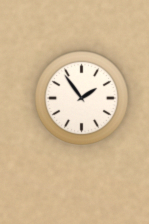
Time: **1:54**
